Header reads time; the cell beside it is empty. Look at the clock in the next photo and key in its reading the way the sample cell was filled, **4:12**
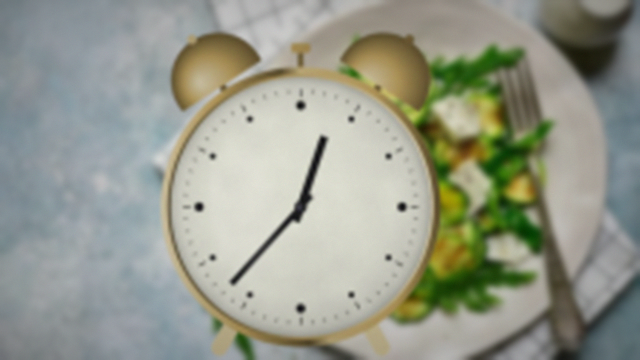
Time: **12:37**
